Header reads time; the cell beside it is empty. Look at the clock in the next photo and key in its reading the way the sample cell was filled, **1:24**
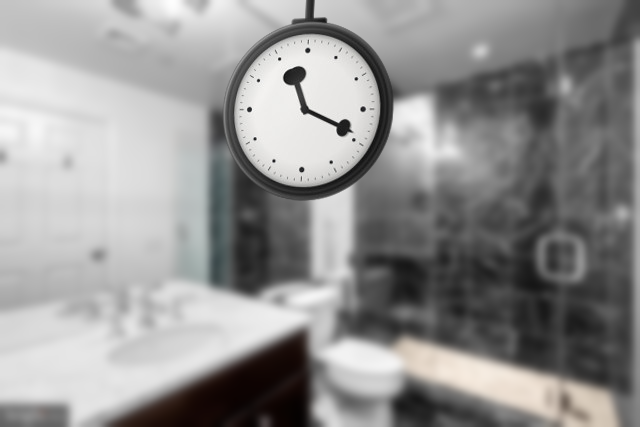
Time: **11:19**
